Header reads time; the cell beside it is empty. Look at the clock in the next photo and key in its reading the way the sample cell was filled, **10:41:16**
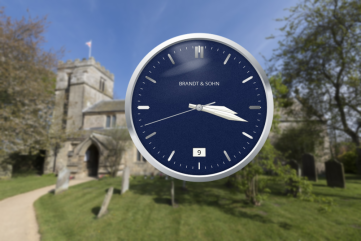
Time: **3:17:42**
